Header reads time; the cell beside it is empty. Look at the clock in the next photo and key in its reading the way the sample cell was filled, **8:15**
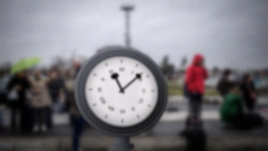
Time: **11:08**
